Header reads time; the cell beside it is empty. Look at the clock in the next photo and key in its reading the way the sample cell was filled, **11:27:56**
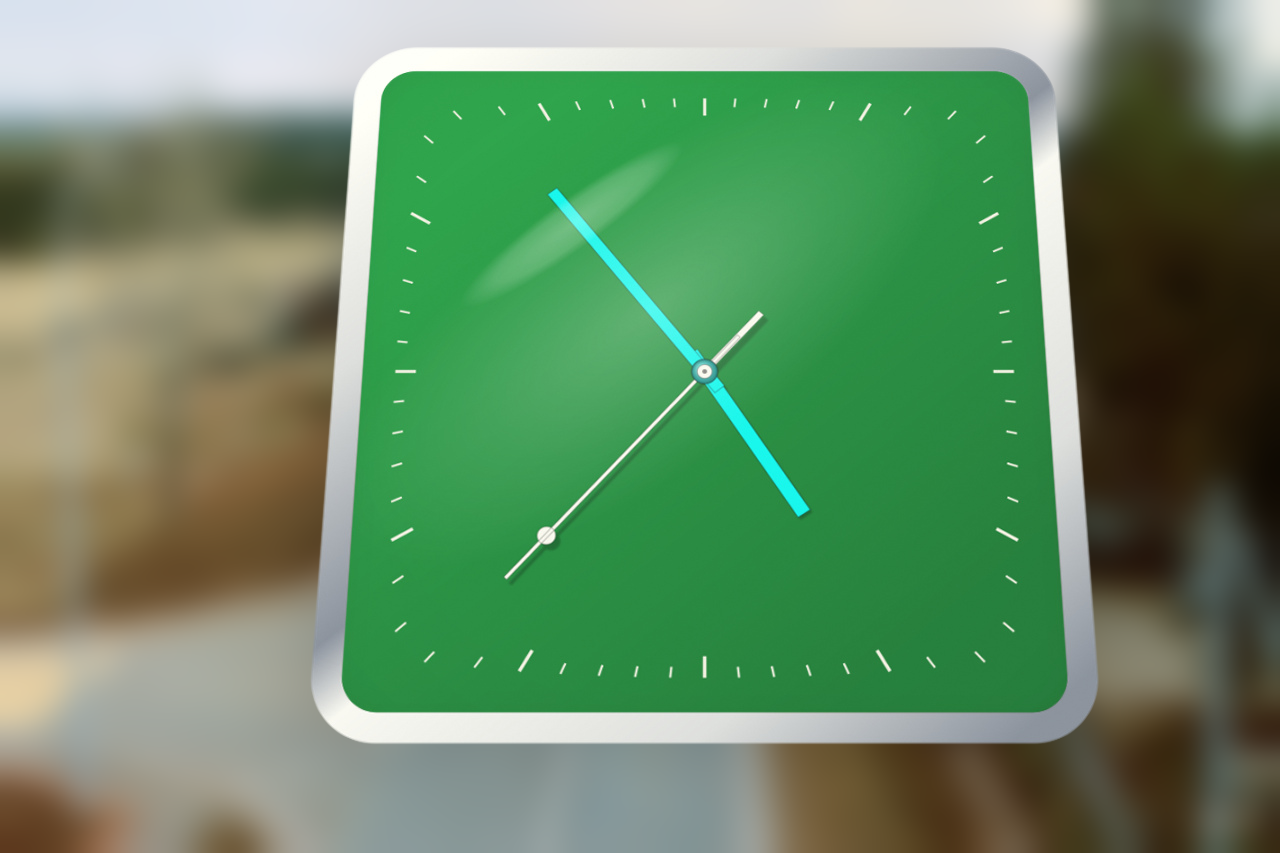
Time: **4:53:37**
